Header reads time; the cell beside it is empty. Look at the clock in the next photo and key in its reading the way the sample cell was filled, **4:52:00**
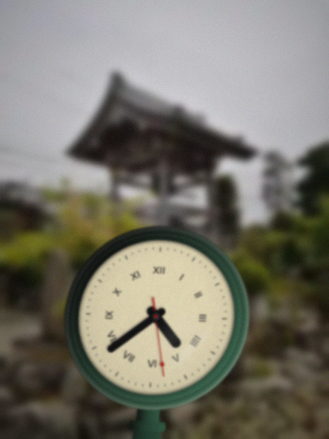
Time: **4:38:28**
